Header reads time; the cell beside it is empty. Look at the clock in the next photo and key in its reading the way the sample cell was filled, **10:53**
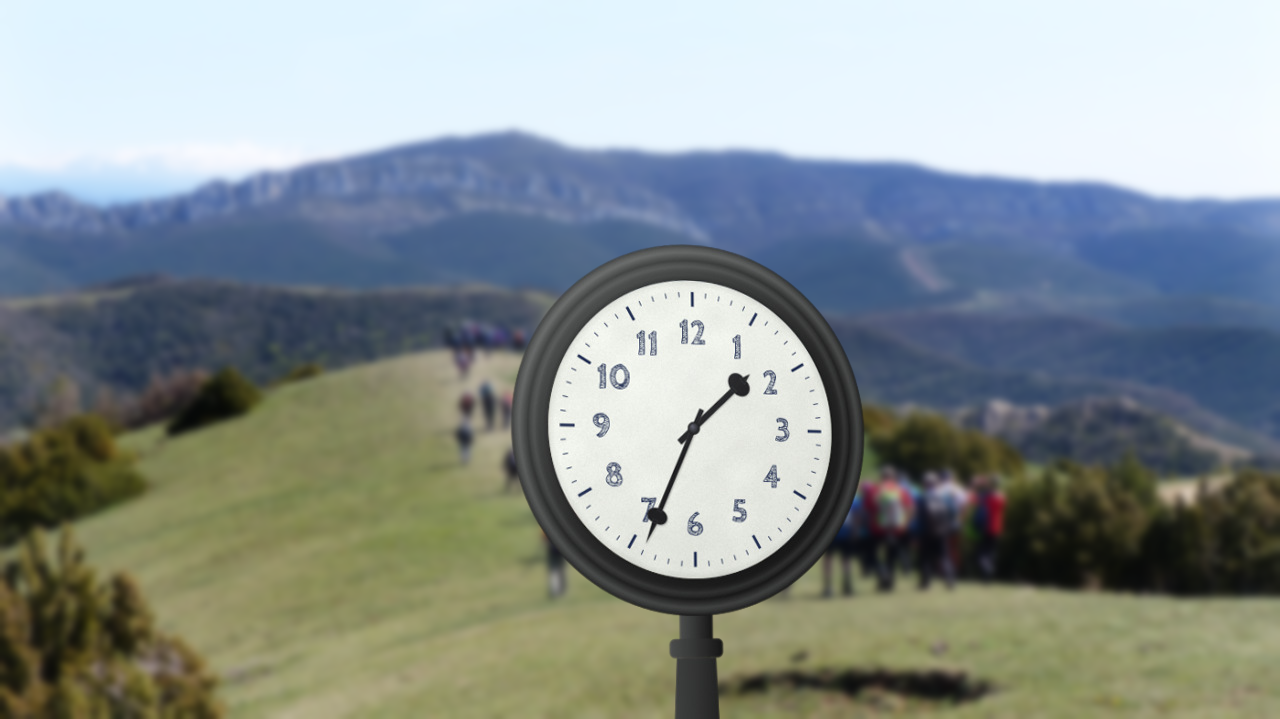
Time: **1:34**
